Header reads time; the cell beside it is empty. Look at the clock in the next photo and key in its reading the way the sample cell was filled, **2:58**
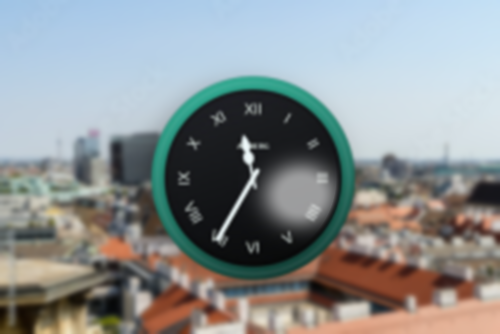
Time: **11:35**
